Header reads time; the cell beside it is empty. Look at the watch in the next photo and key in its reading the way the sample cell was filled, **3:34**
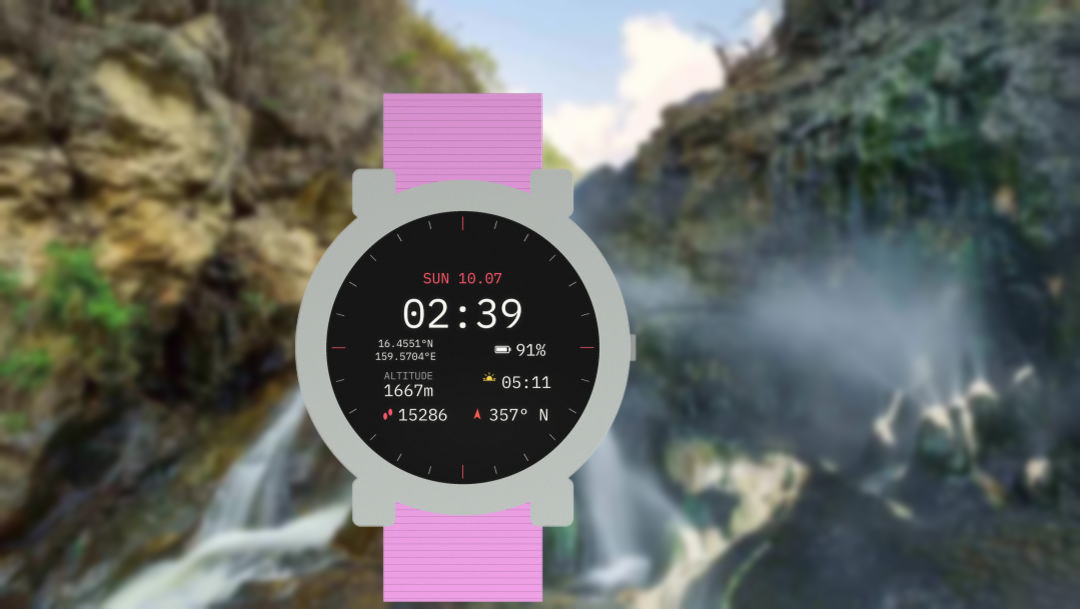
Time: **2:39**
